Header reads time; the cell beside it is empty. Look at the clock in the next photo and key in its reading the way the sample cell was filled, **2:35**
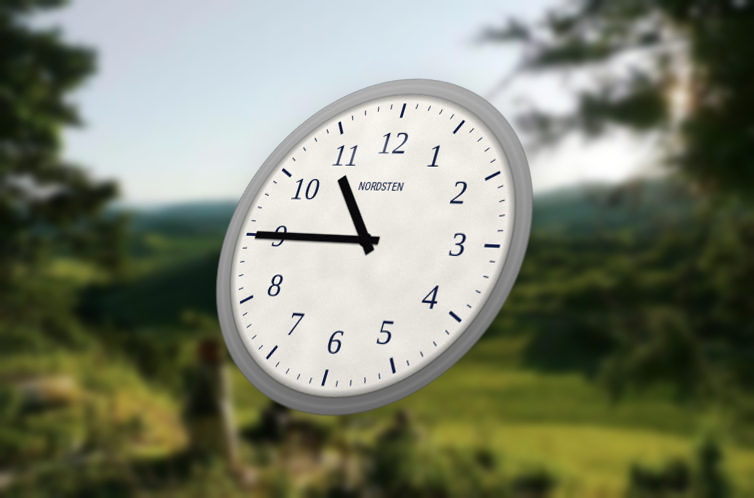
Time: **10:45**
